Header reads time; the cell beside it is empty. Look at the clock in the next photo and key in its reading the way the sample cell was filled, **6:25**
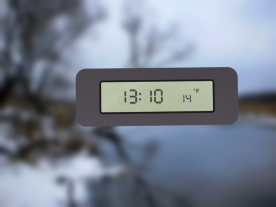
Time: **13:10**
